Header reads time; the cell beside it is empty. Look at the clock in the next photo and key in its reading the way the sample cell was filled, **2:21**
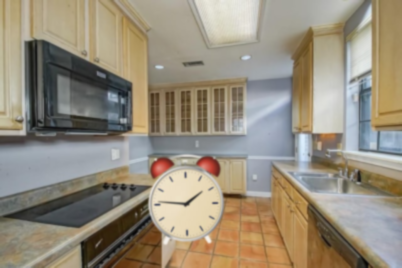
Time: **1:46**
